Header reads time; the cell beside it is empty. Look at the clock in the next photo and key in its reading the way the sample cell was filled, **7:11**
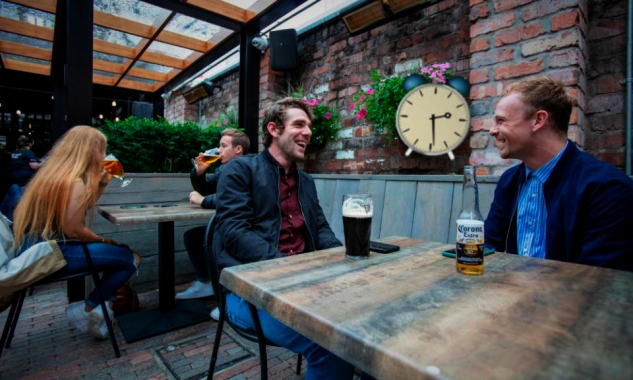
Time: **2:29**
